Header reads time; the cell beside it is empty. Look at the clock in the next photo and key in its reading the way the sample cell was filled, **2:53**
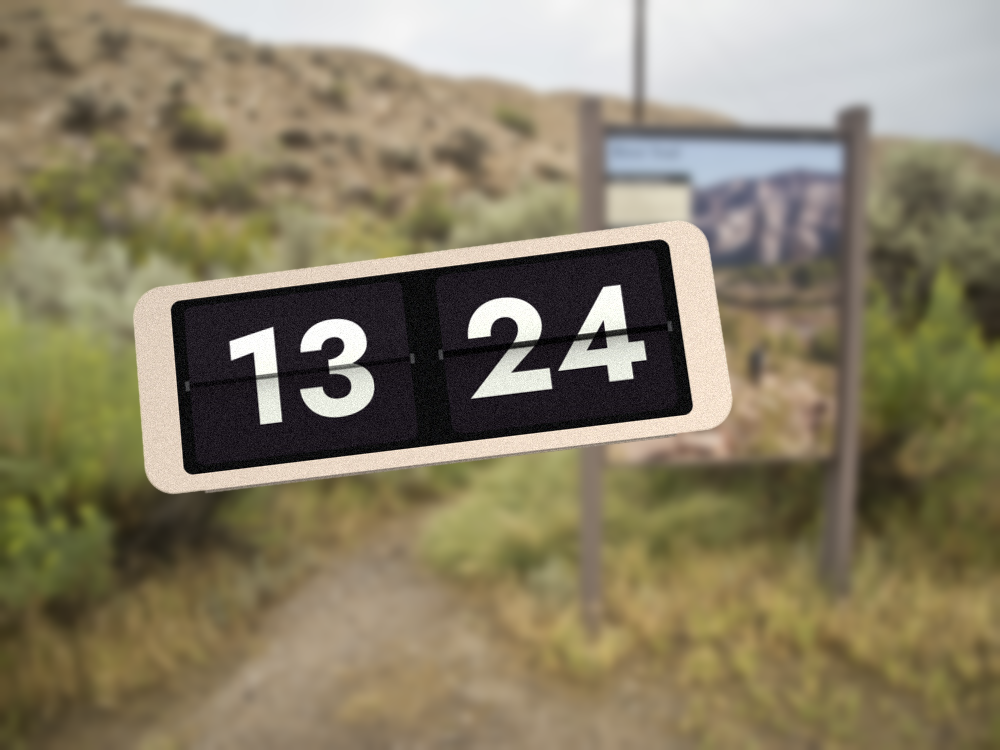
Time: **13:24**
